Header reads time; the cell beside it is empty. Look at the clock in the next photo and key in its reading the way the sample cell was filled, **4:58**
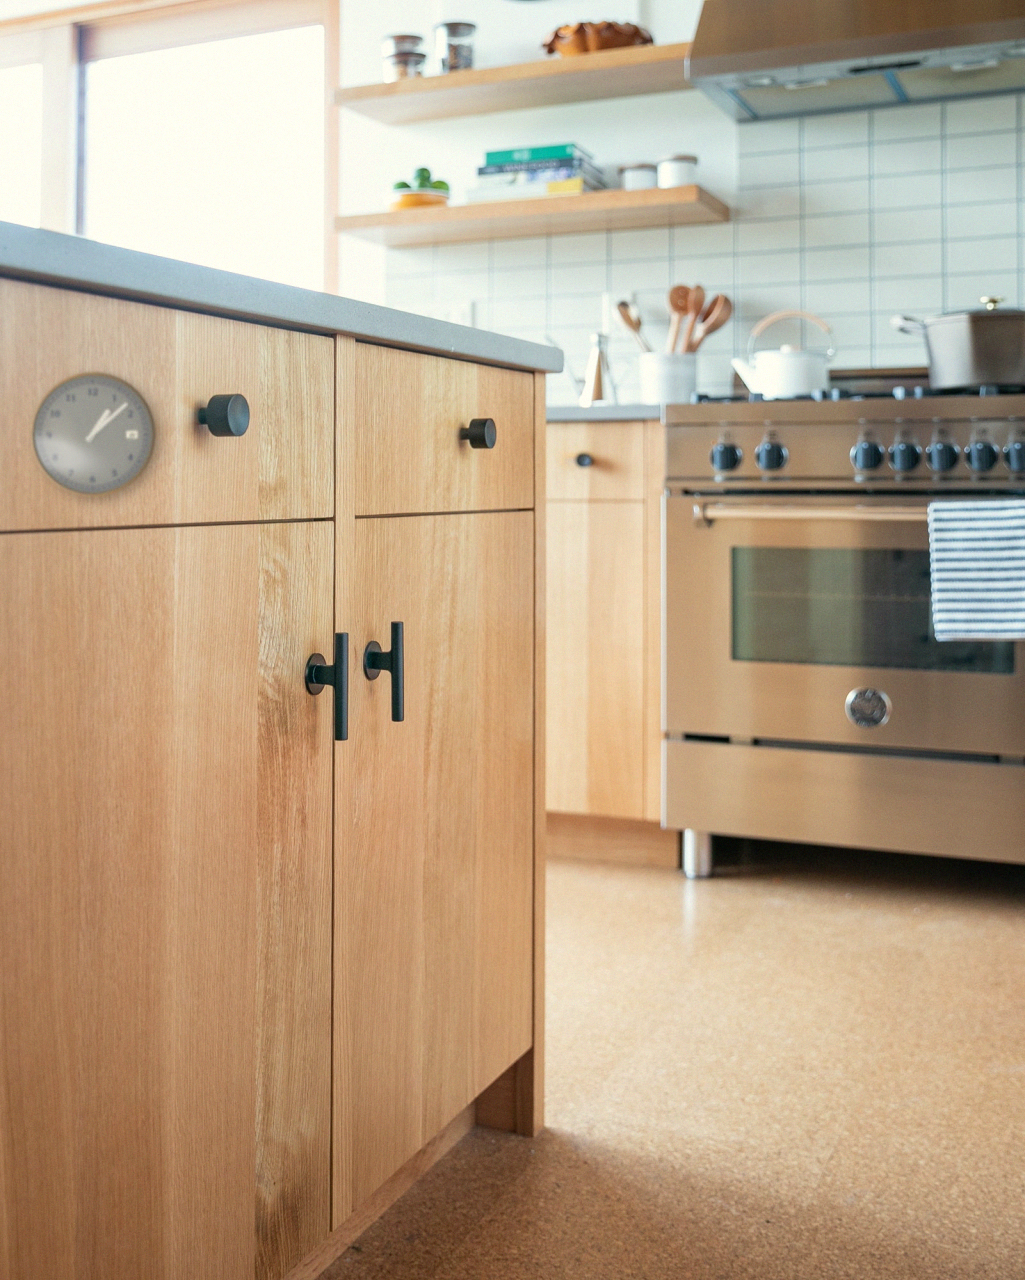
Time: **1:08**
